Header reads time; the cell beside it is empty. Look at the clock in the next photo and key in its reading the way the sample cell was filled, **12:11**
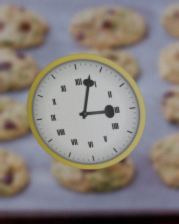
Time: **3:03**
